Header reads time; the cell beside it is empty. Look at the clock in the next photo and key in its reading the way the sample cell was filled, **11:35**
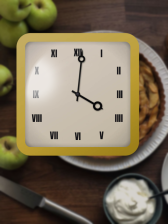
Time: **4:01**
